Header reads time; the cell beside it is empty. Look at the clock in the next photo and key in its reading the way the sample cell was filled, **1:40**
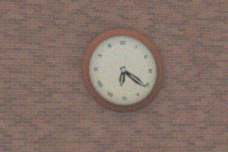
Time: **6:21**
